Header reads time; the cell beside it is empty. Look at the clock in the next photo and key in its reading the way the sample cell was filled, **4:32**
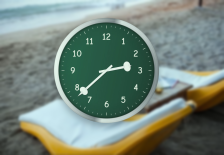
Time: **2:38**
